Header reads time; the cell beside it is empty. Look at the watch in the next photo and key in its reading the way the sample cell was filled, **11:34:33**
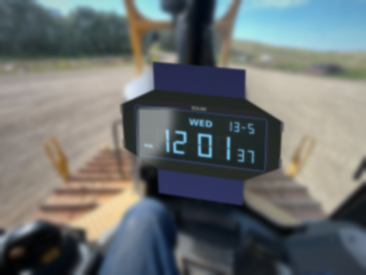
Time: **12:01:37**
